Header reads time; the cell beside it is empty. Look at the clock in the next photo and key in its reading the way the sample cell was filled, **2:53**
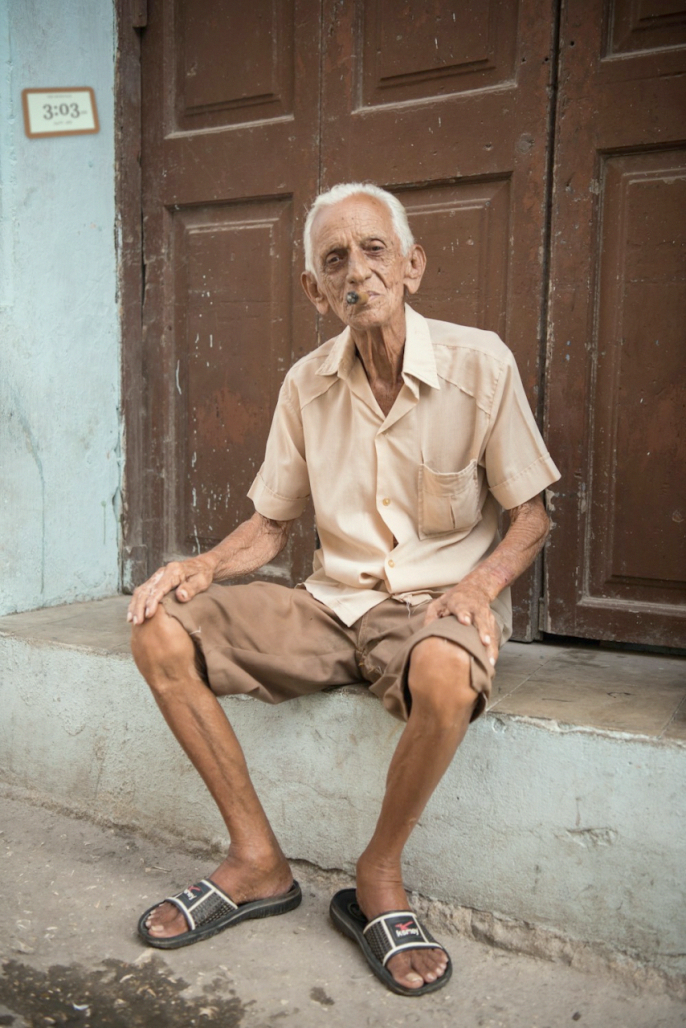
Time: **3:03**
